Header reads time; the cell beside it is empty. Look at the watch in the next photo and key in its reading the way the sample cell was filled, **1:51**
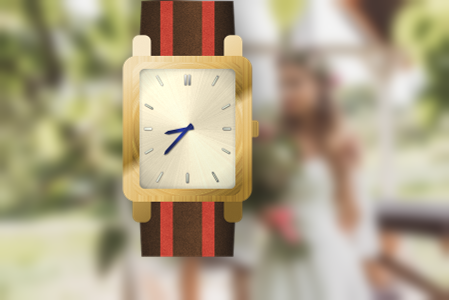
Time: **8:37**
